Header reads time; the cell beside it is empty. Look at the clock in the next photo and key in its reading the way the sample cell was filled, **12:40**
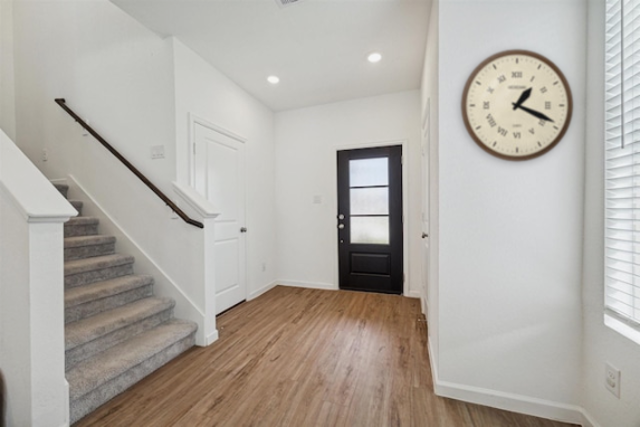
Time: **1:19**
